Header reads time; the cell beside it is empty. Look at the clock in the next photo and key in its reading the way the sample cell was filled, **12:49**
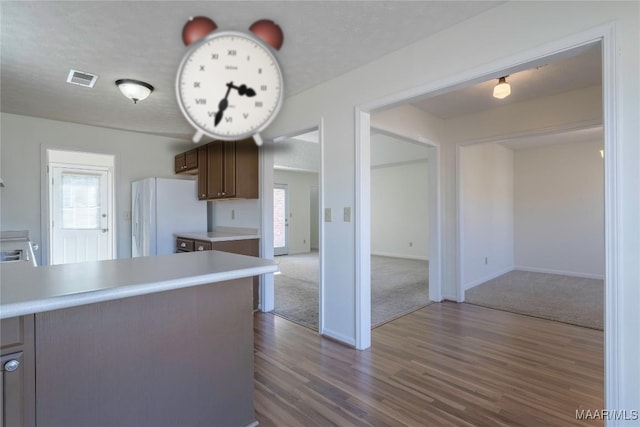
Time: **3:33**
